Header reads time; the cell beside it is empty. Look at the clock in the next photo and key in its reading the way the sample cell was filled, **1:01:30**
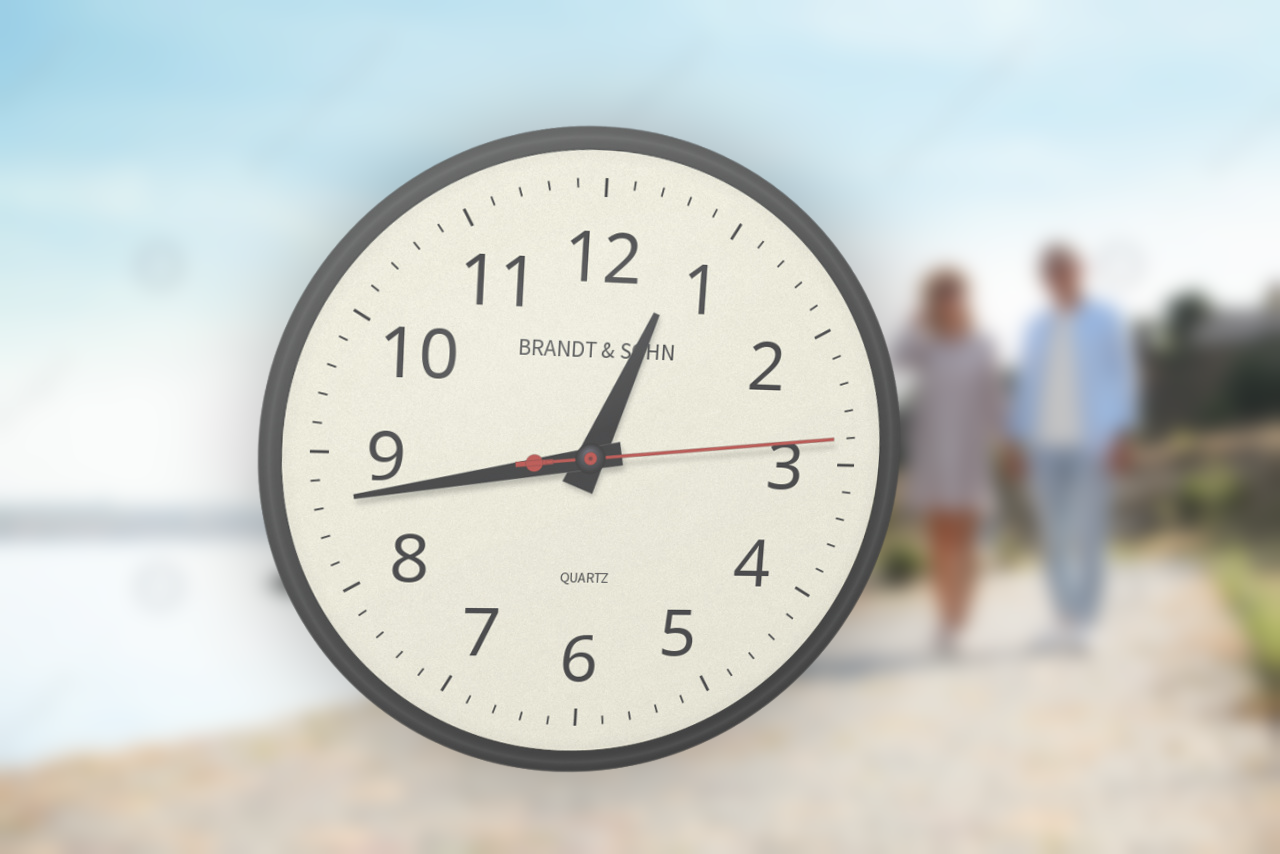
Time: **12:43:14**
